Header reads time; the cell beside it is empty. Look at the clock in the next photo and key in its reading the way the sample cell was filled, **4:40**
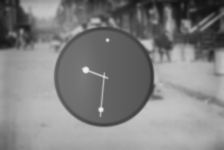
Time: **9:30**
